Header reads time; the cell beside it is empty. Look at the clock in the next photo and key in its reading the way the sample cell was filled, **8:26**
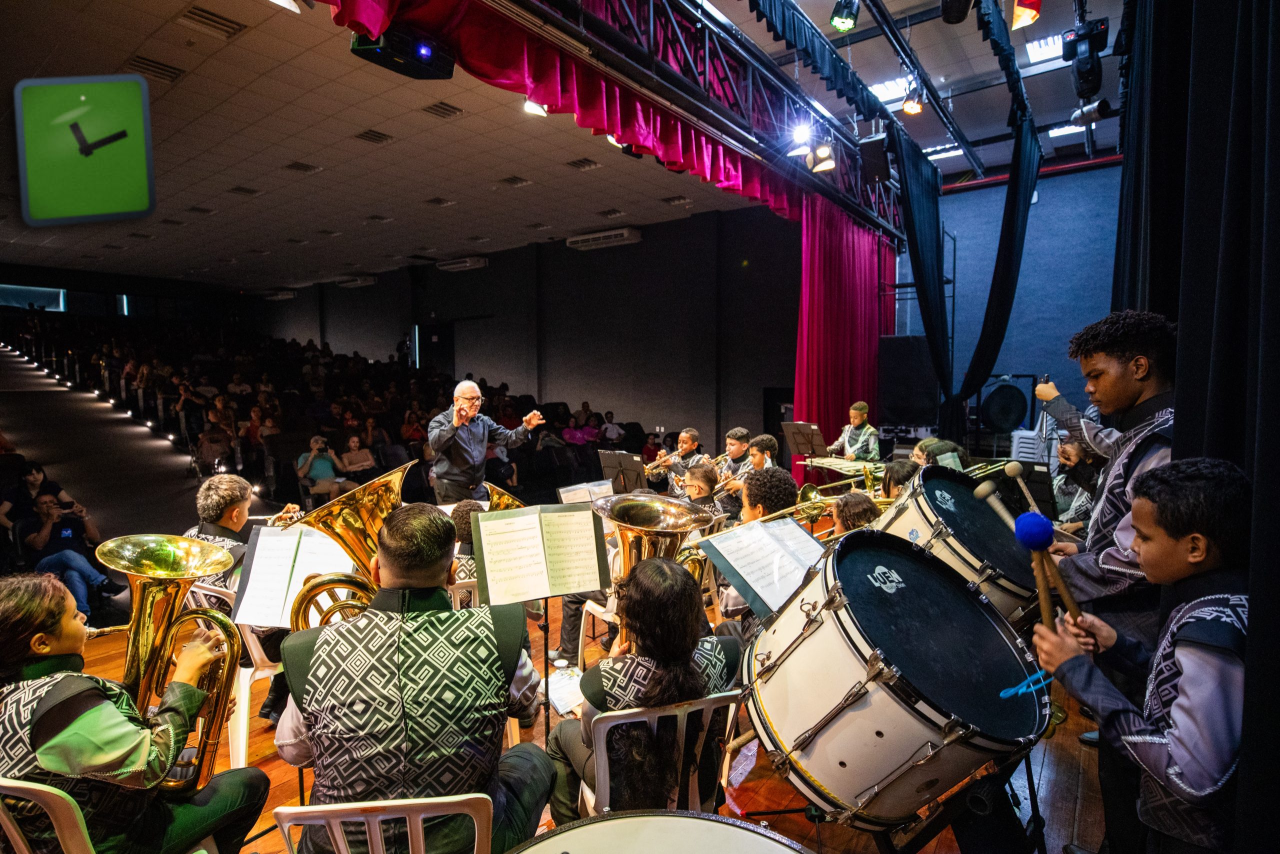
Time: **11:12**
